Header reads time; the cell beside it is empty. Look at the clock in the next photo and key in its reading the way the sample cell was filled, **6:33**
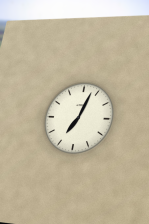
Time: **7:03**
